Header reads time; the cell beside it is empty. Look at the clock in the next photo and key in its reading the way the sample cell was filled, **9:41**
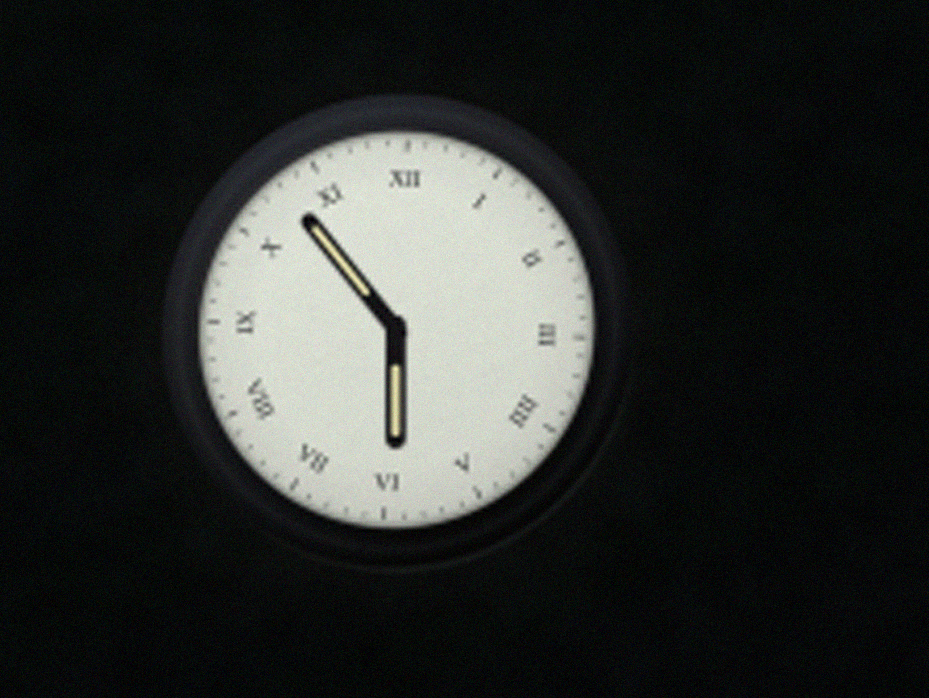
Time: **5:53**
